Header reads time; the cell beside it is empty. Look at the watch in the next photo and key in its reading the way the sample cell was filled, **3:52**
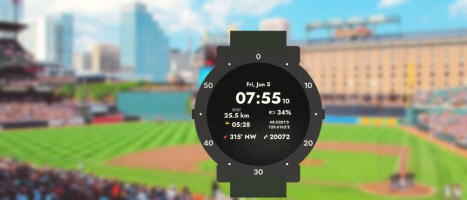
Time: **7:55**
